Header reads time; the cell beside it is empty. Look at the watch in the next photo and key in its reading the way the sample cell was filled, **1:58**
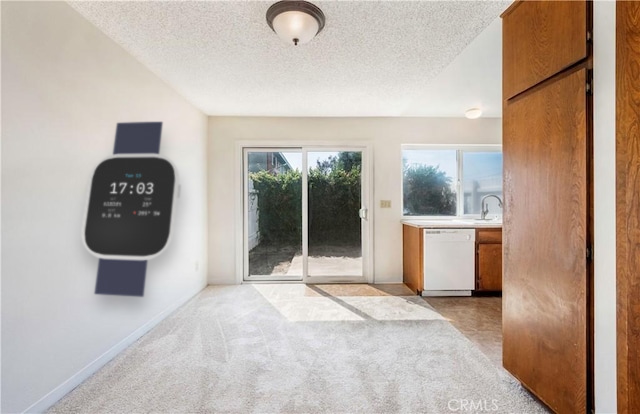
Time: **17:03**
